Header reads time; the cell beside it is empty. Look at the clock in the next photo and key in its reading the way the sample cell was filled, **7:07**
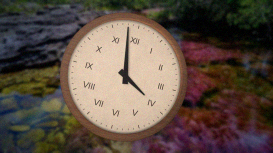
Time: **3:58**
